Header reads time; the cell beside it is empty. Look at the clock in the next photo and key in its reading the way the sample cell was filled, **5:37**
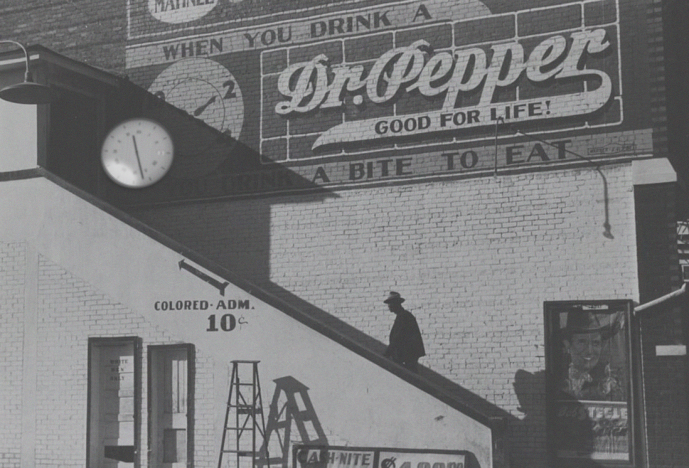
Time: **11:27**
